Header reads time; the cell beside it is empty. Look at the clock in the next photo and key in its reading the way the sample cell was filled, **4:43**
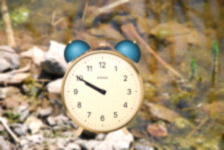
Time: **9:50**
